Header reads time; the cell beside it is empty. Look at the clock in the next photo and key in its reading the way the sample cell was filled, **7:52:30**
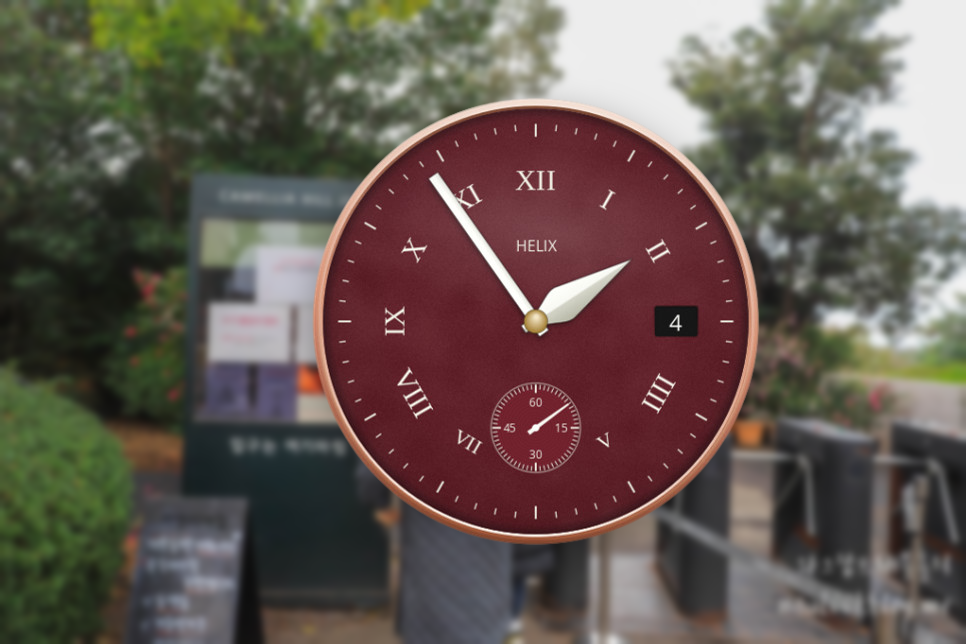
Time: **1:54:09**
